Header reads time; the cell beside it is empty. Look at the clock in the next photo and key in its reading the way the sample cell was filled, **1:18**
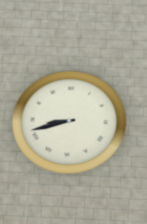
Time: **8:42**
